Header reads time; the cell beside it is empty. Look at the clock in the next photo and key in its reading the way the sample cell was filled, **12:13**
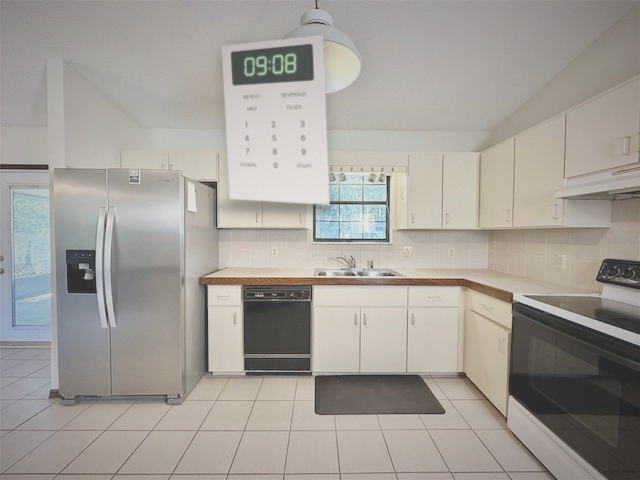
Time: **9:08**
